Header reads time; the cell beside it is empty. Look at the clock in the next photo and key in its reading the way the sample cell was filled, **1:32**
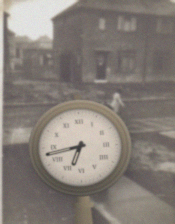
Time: **6:43**
